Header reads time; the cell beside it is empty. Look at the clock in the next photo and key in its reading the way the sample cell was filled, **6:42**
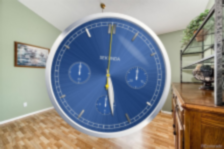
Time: **5:28**
